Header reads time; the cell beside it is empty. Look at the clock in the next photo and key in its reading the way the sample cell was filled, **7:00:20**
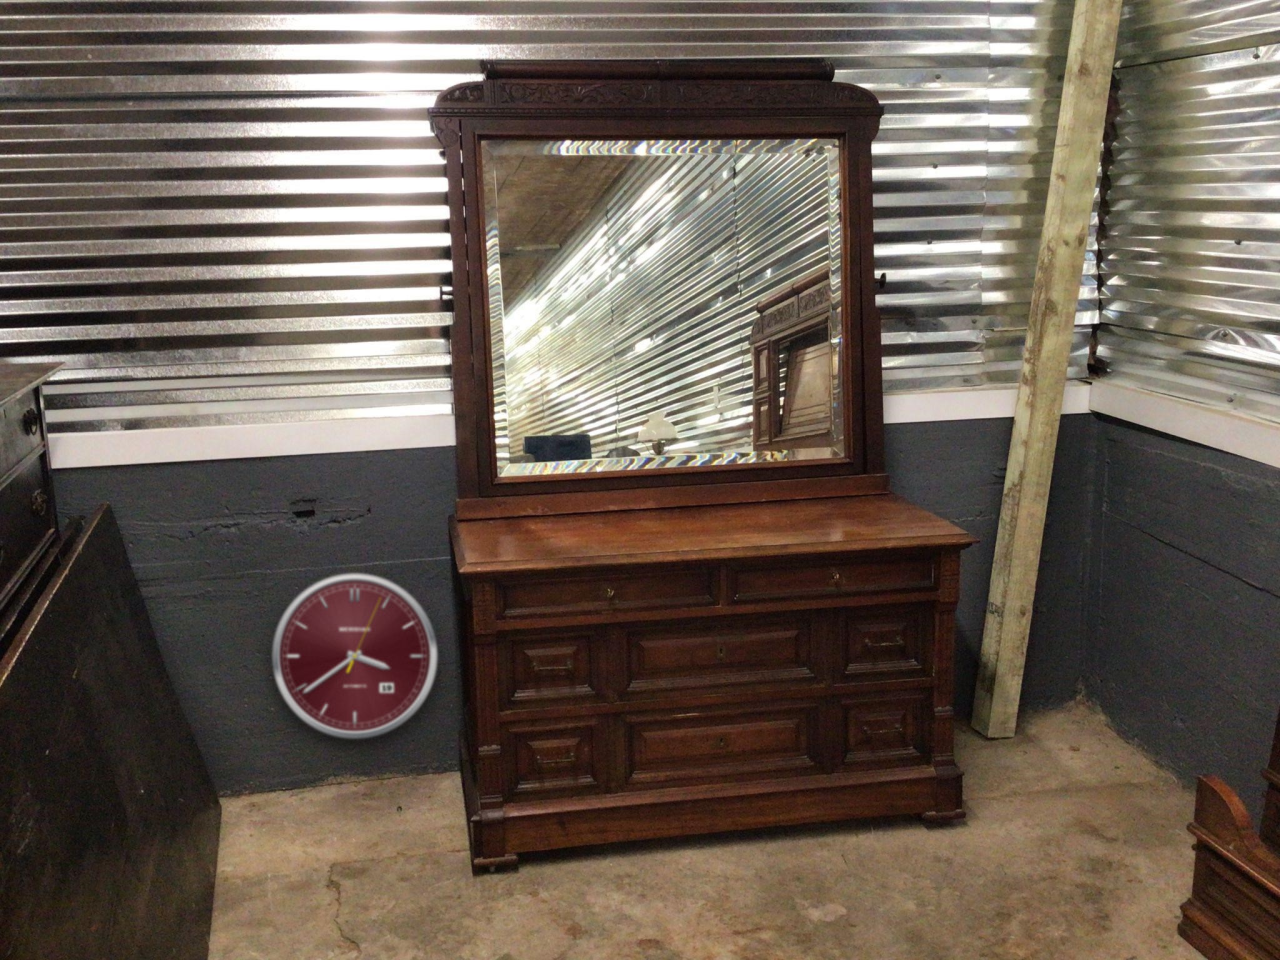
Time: **3:39:04**
